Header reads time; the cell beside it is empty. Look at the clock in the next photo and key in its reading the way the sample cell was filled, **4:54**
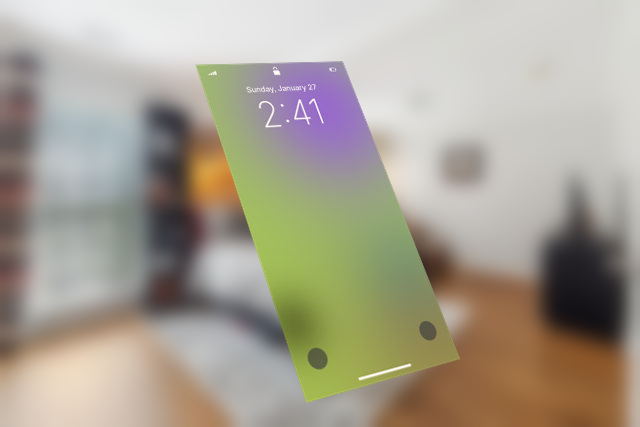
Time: **2:41**
